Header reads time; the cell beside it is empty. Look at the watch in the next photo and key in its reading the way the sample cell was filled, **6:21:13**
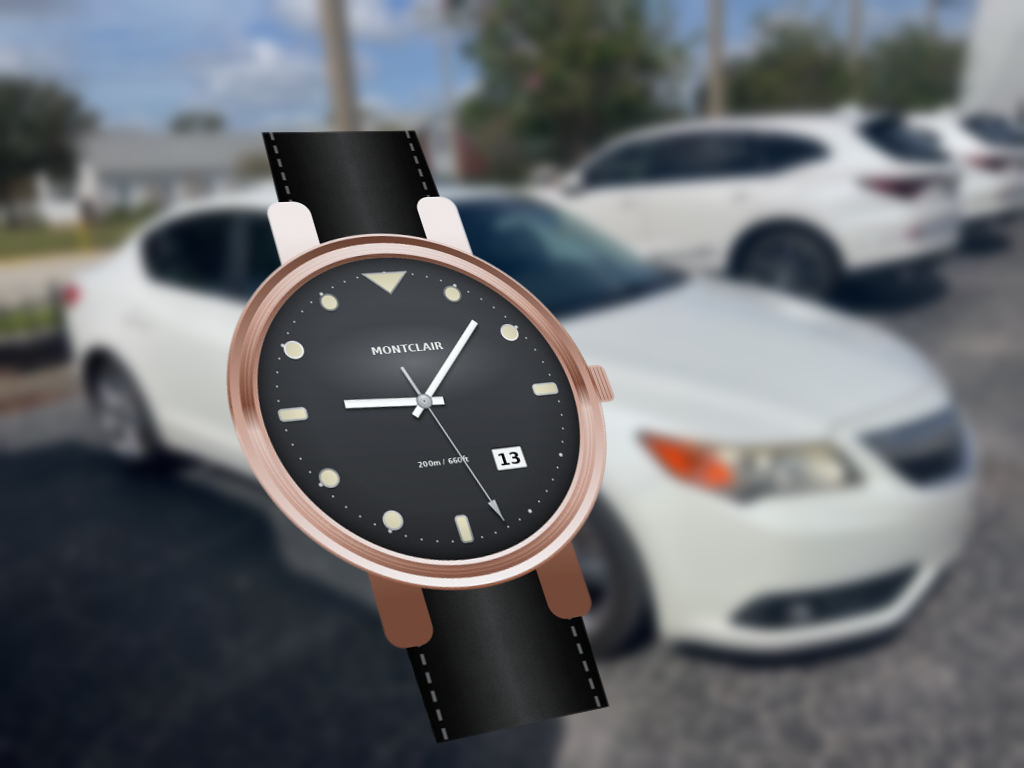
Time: **9:07:27**
